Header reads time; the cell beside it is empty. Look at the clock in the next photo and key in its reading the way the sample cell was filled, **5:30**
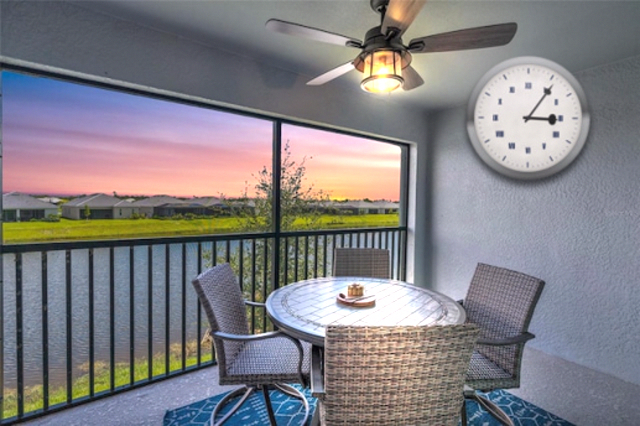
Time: **3:06**
